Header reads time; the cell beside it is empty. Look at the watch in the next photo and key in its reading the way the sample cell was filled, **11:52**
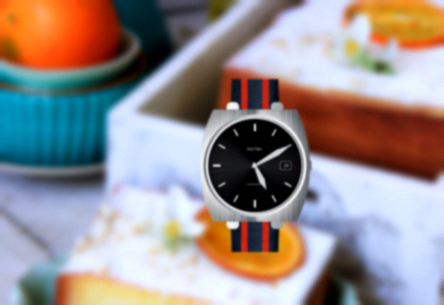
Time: **5:10**
